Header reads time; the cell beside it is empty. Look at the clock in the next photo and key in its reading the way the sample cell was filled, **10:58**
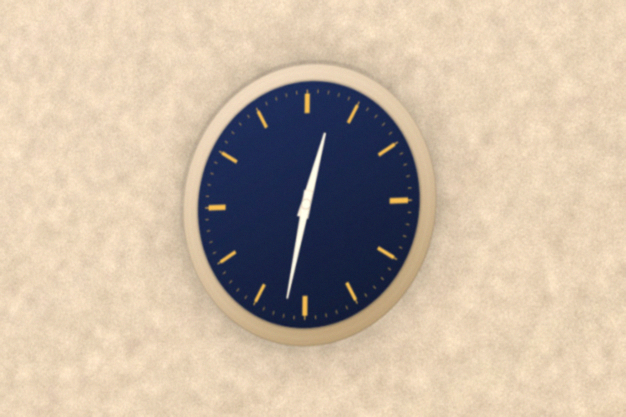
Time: **12:32**
